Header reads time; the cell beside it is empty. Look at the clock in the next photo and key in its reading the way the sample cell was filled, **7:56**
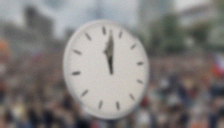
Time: **12:02**
